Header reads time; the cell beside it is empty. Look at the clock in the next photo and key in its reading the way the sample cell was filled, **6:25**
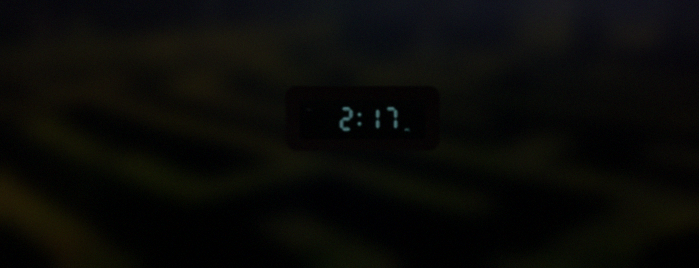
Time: **2:17**
